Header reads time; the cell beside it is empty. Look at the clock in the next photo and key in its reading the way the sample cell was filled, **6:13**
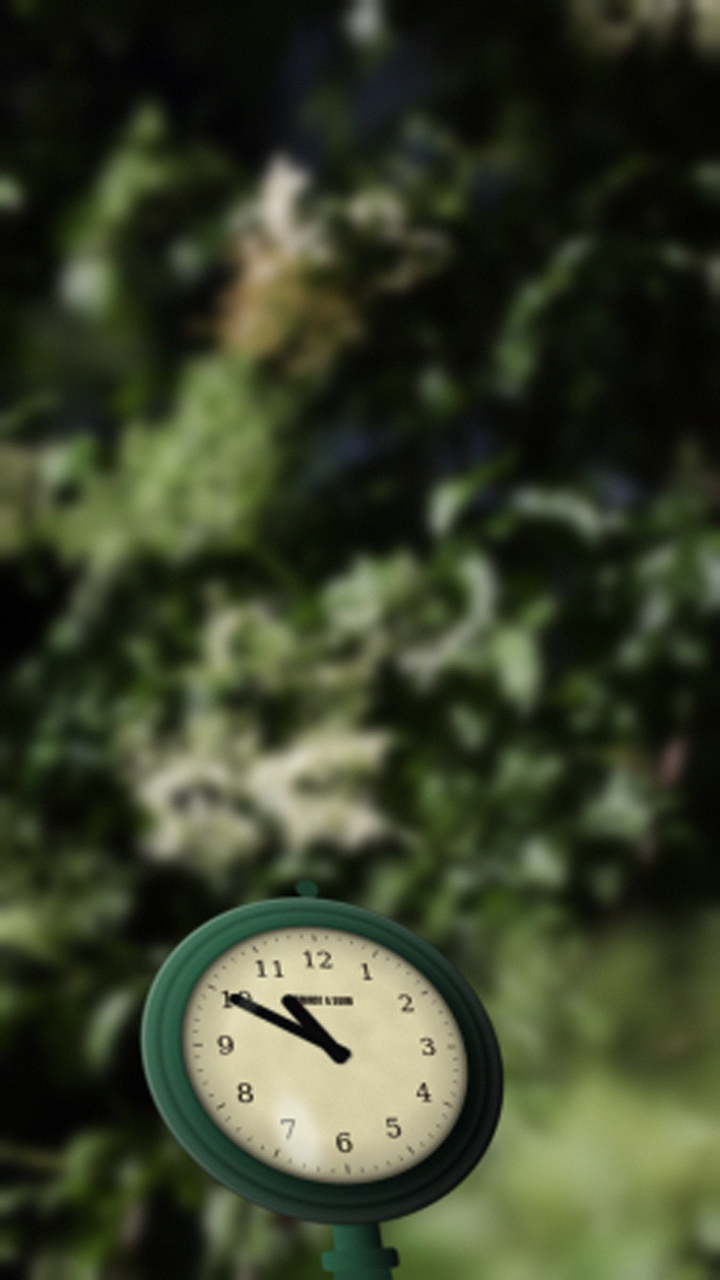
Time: **10:50**
